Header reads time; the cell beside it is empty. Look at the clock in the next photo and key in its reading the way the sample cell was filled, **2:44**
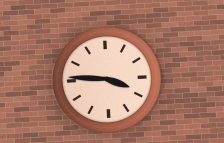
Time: **3:46**
